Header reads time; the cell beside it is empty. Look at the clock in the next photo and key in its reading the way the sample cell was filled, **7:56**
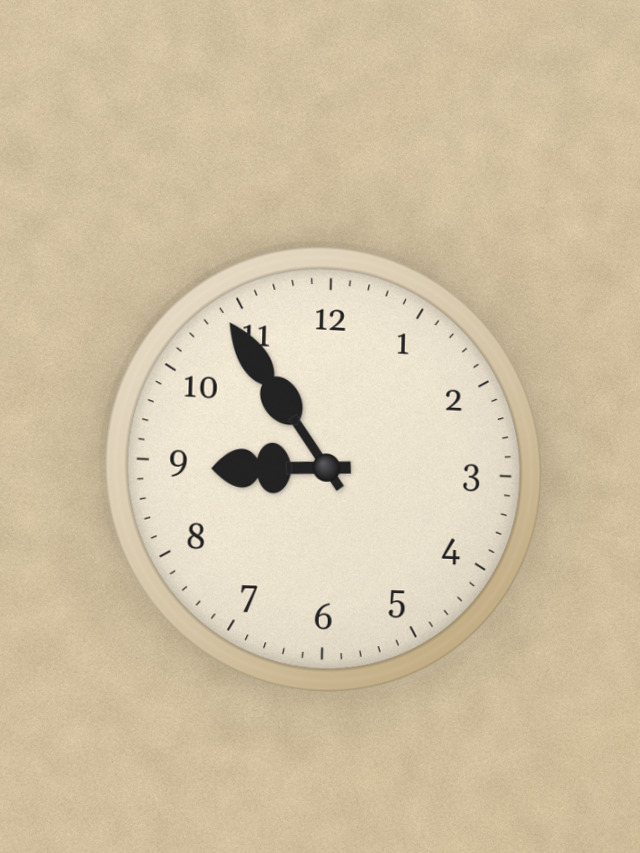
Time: **8:54**
